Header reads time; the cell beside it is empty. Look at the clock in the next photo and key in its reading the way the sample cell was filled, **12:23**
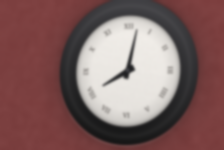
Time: **8:02**
